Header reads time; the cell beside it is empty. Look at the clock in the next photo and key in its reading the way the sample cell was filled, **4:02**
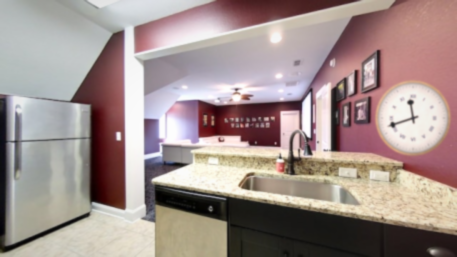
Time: **11:42**
